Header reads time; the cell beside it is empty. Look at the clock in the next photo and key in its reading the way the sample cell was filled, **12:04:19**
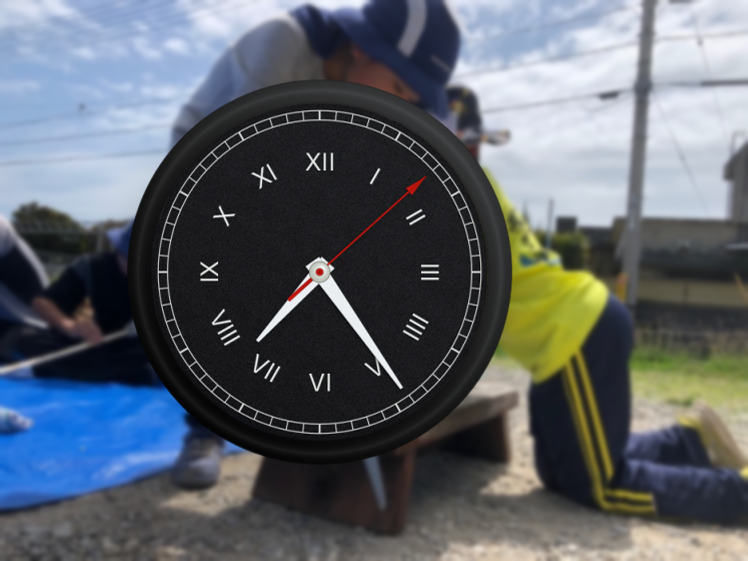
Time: **7:24:08**
